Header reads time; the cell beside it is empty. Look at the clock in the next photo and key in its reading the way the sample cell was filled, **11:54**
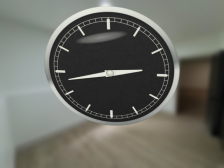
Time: **2:43**
